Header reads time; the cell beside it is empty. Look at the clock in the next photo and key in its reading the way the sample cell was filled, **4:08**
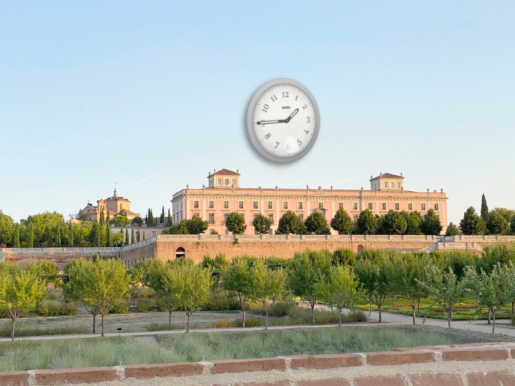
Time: **1:45**
